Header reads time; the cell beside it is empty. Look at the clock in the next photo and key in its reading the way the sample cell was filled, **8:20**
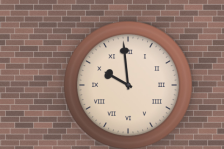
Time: **9:59**
